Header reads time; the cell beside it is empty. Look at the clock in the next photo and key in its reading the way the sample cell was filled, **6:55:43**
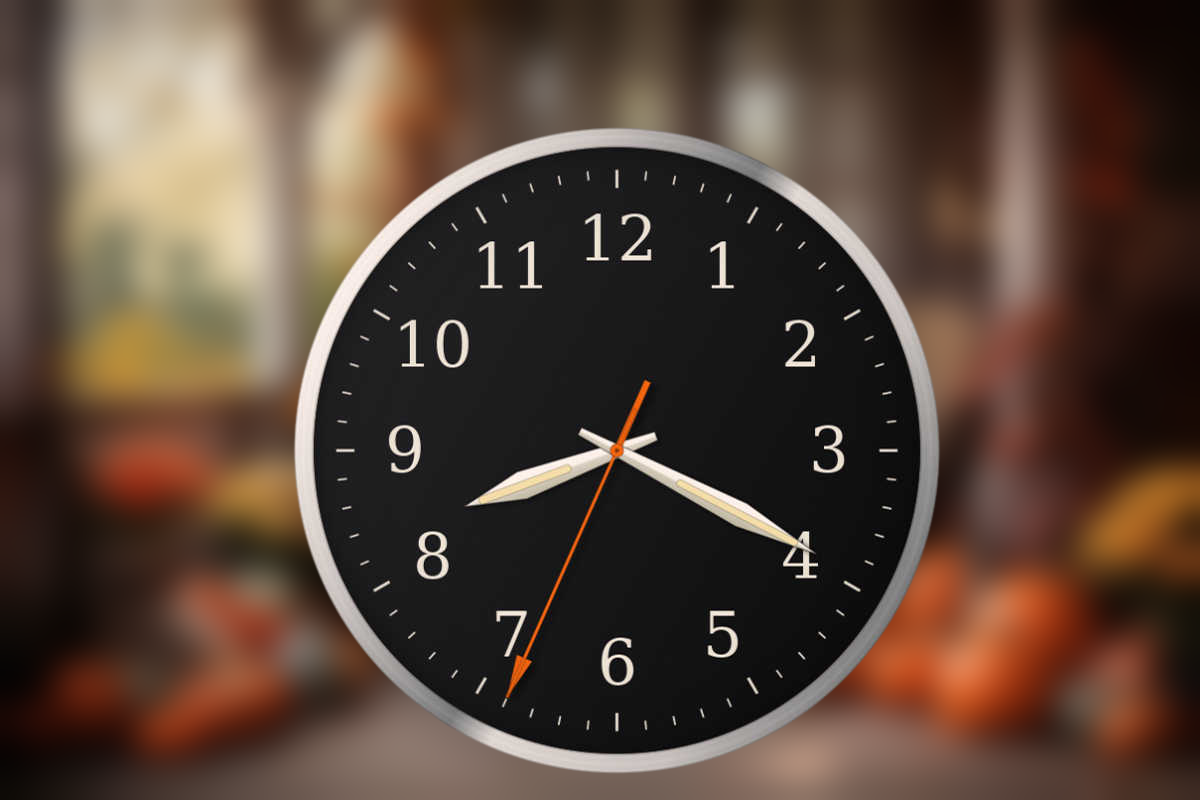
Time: **8:19:34**
